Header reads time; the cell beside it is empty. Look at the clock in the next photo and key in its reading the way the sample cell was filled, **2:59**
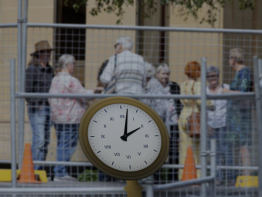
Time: **2:02**
